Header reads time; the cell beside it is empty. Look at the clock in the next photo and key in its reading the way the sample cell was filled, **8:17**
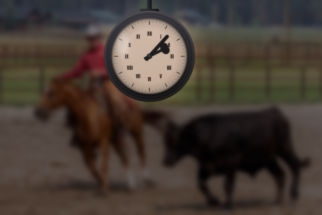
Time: **2:07**
